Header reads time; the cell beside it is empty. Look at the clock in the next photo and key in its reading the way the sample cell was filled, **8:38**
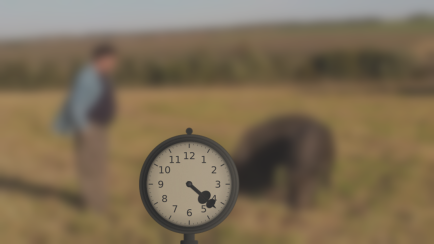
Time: **4:22**
